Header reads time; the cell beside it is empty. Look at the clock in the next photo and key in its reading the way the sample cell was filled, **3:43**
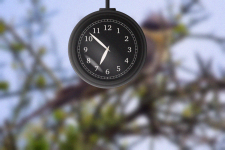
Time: **6:52**
